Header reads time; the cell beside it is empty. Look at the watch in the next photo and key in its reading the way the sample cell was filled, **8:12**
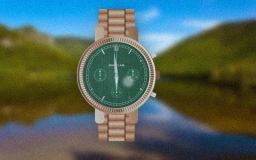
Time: **5:59**
